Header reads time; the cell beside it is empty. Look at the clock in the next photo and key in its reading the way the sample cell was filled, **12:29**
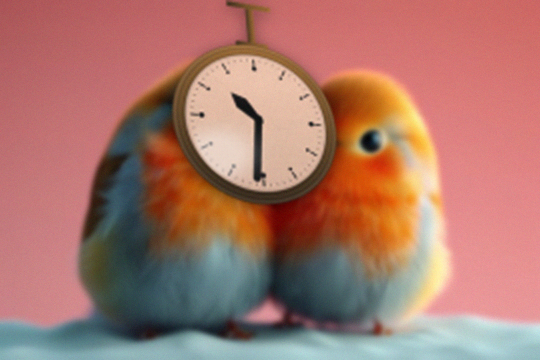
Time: **10:31**
